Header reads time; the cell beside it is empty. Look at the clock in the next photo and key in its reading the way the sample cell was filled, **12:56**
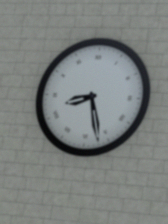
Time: **8:27**
